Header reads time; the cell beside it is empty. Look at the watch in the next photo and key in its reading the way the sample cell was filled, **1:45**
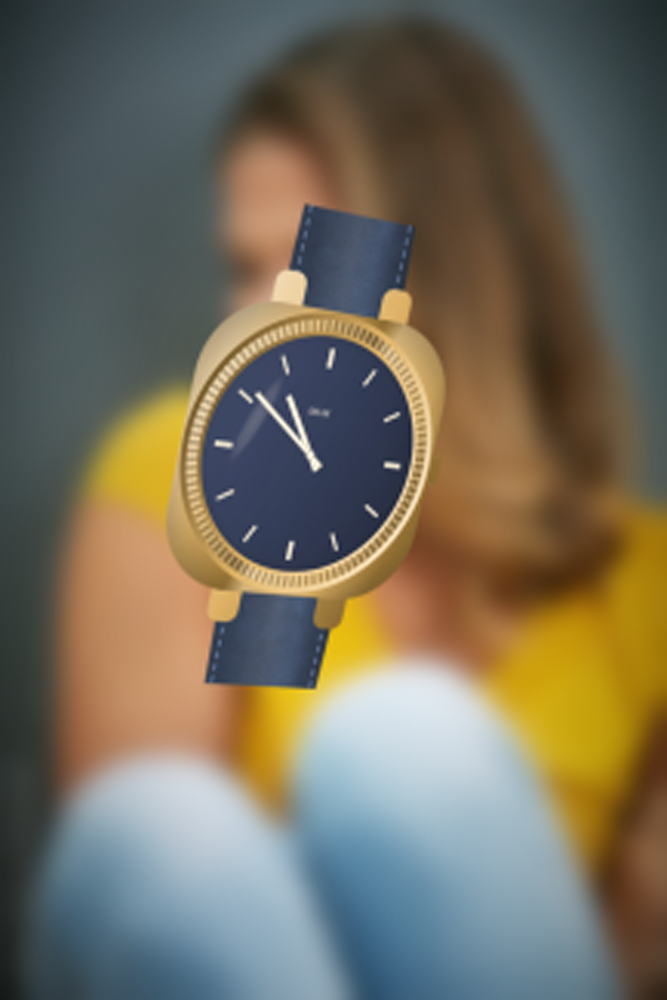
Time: **10:51**
